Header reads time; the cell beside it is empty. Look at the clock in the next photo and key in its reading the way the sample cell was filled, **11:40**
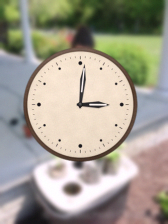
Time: **3:01**
